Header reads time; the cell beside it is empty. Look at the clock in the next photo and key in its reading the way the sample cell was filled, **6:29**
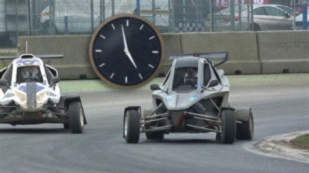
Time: **4:58**
